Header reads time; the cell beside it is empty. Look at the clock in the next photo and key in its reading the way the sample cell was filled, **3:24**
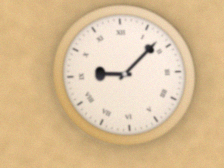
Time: **9:08**
